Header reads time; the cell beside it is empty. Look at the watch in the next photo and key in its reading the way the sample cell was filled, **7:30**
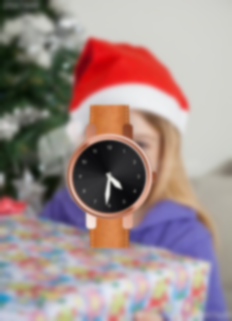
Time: **4:31**
